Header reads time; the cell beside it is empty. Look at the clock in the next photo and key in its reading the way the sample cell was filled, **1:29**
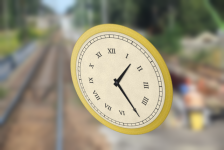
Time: **1:25**
